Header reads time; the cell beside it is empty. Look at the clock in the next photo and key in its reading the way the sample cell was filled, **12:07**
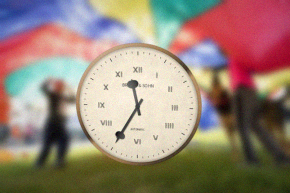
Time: **11:35**
